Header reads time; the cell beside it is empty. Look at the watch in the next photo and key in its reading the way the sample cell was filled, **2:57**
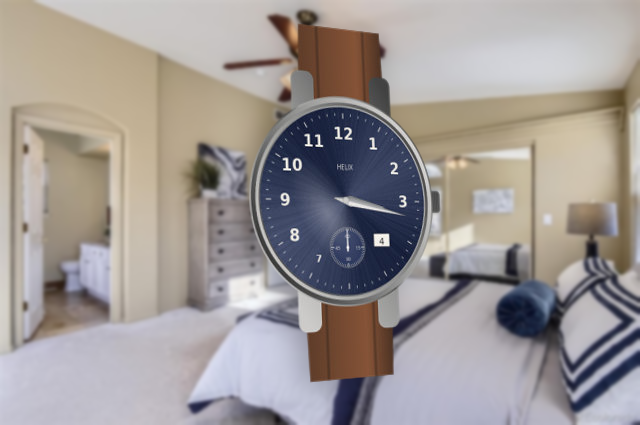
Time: **3:17**
